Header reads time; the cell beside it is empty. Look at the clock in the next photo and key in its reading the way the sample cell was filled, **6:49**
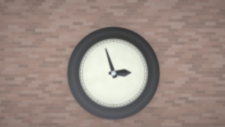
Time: **2:57**
